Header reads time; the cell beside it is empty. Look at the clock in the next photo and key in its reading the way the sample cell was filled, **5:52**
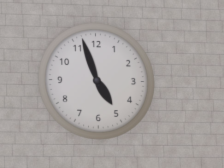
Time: **4:57**
